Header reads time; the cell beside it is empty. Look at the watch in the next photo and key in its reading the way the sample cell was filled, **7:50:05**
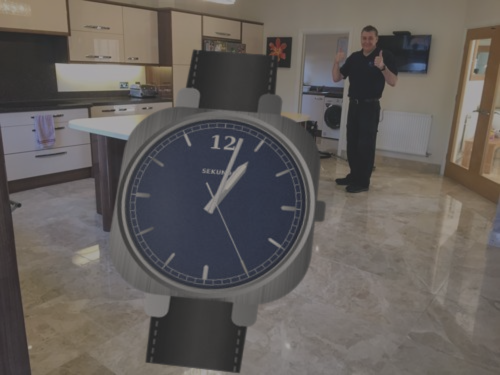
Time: **1:02:25**
